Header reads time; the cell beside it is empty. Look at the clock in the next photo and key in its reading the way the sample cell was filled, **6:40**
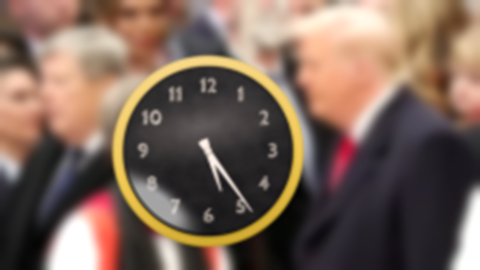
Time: **5:24**
